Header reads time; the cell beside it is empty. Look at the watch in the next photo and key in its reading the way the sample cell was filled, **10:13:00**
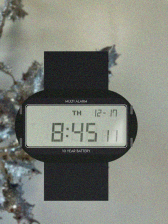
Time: **8:45:11**
